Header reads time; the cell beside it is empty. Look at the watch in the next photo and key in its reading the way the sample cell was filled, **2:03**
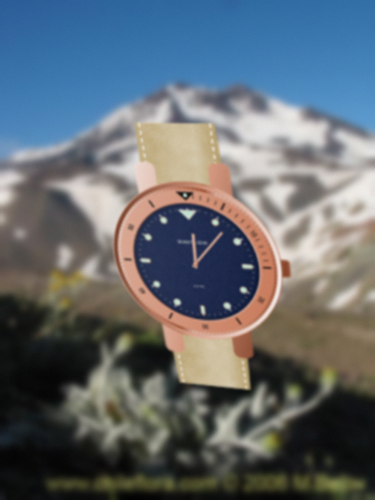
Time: **12:07**
